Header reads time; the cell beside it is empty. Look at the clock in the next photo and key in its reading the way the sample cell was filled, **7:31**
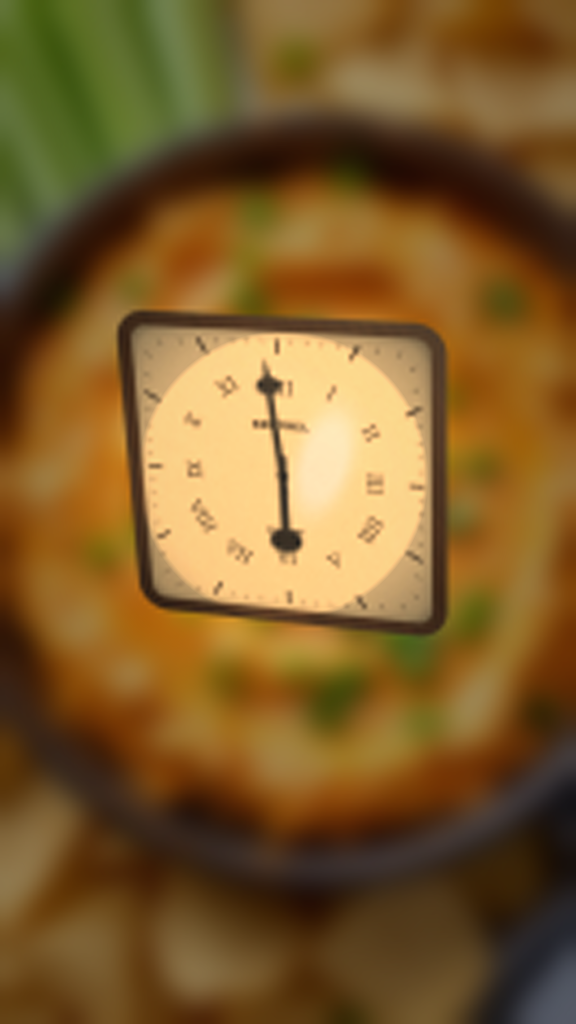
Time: **5:59**
